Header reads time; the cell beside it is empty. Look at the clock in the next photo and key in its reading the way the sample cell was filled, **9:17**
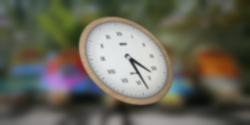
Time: **4:28**
